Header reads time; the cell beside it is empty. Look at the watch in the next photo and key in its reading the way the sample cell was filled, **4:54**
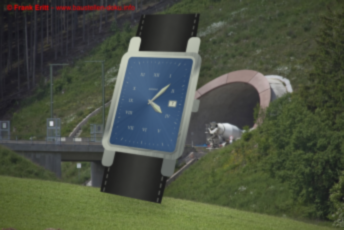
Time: **4:07**
